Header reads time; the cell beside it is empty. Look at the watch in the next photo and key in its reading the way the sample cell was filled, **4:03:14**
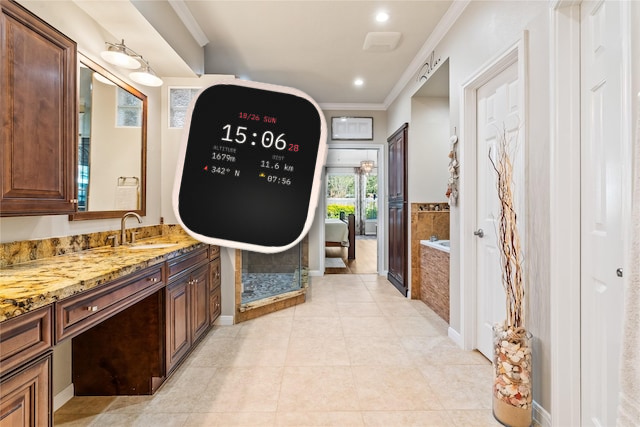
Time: **15:06:28**
